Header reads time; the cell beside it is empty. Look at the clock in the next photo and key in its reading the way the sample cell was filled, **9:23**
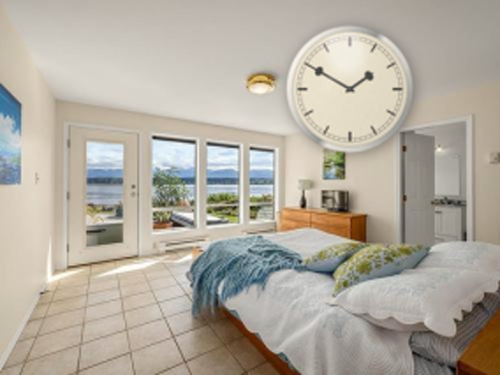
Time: **1:50**
